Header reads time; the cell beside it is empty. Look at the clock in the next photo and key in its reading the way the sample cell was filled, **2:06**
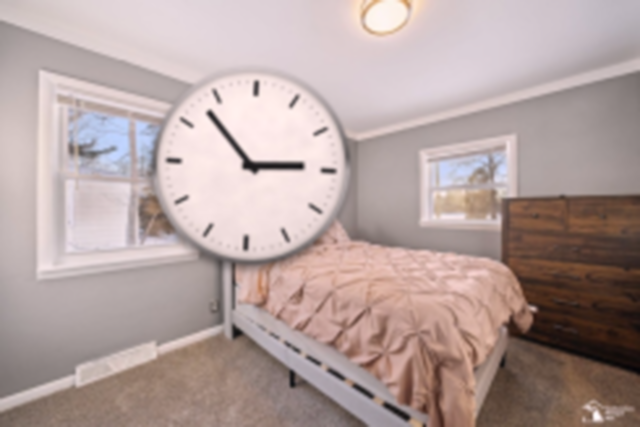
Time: **2:53**
